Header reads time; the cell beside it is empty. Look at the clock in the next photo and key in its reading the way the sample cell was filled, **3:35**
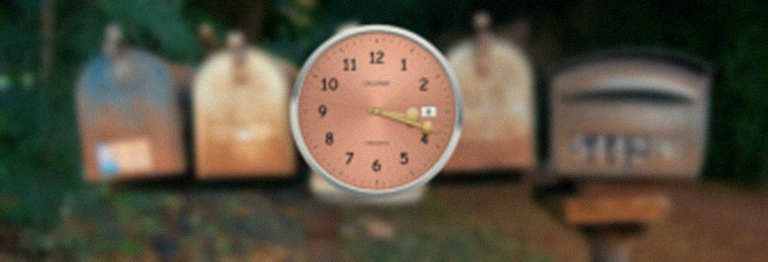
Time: **3:18**
